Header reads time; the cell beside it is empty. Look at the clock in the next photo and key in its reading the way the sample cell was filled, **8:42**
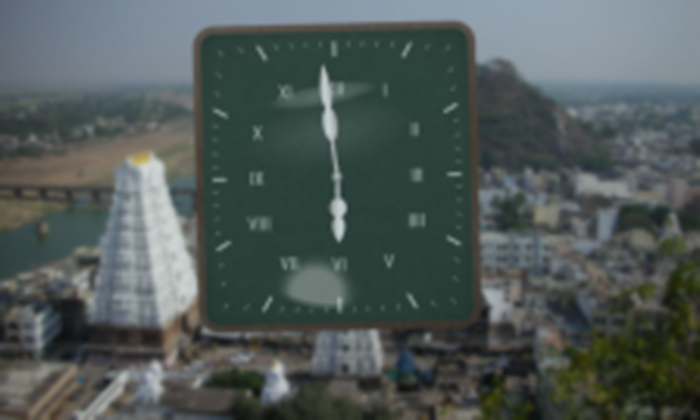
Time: **5:59**
